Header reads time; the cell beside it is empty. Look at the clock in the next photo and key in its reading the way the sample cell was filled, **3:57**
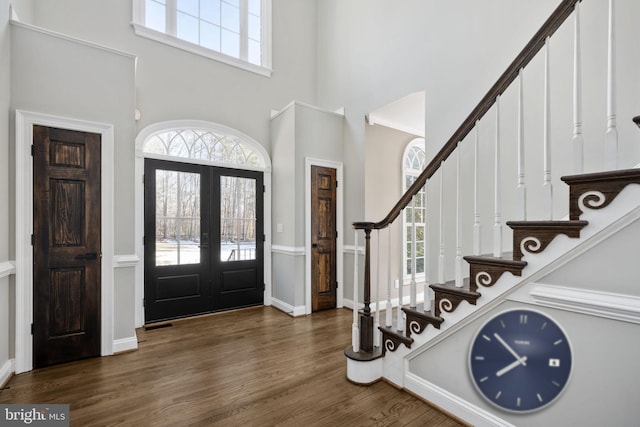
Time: **7:52**
